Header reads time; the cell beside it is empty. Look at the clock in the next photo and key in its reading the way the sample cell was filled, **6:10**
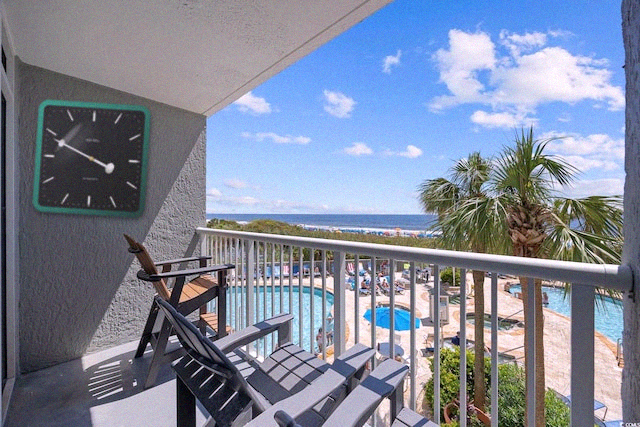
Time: **3:49**
